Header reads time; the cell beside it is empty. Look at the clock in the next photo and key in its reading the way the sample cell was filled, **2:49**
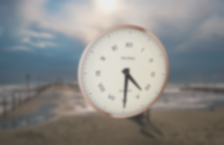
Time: **4:30**
